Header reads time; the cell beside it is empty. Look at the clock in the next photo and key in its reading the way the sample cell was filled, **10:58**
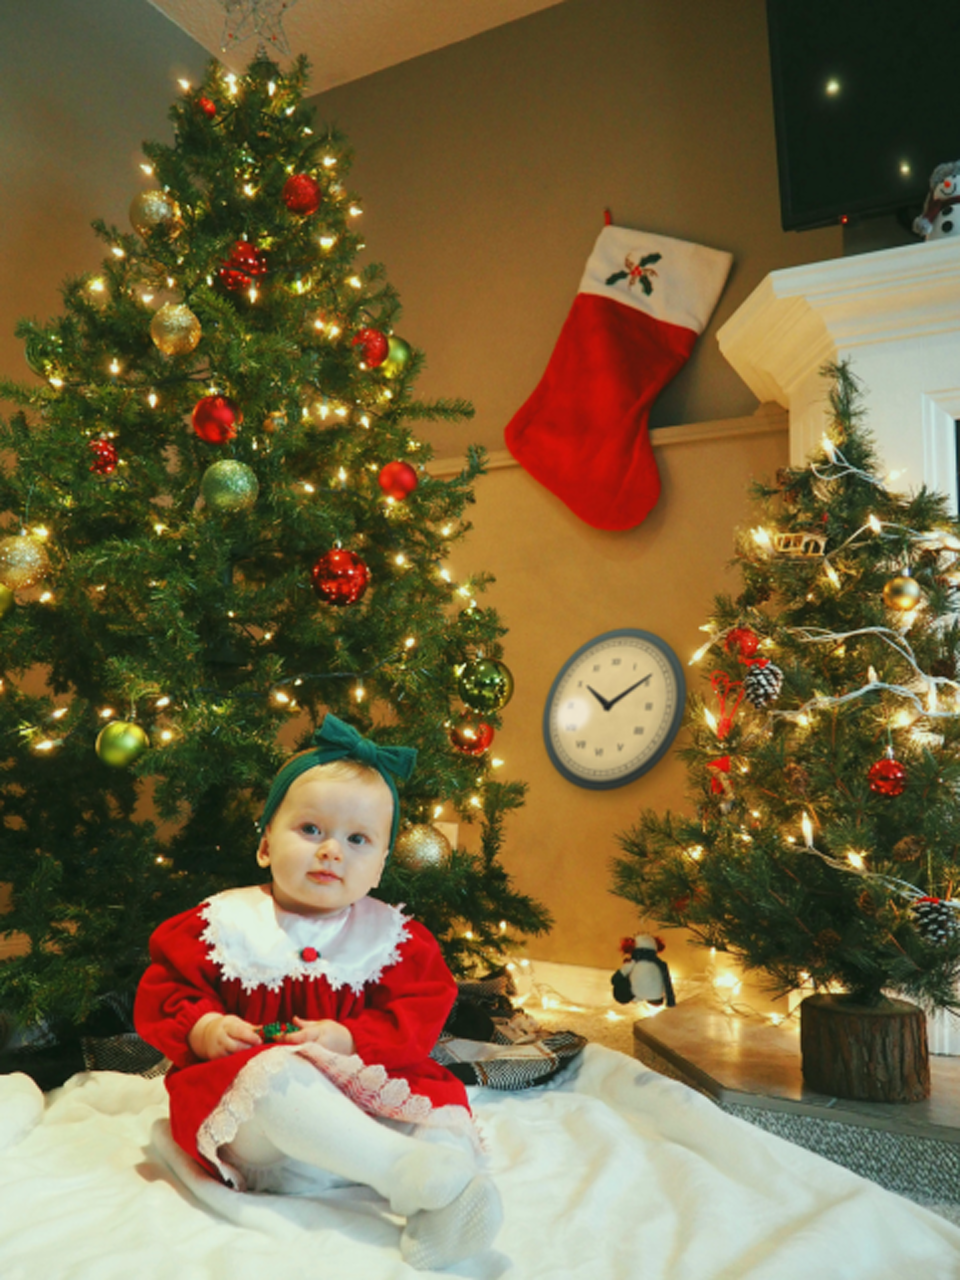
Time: **10:09**
